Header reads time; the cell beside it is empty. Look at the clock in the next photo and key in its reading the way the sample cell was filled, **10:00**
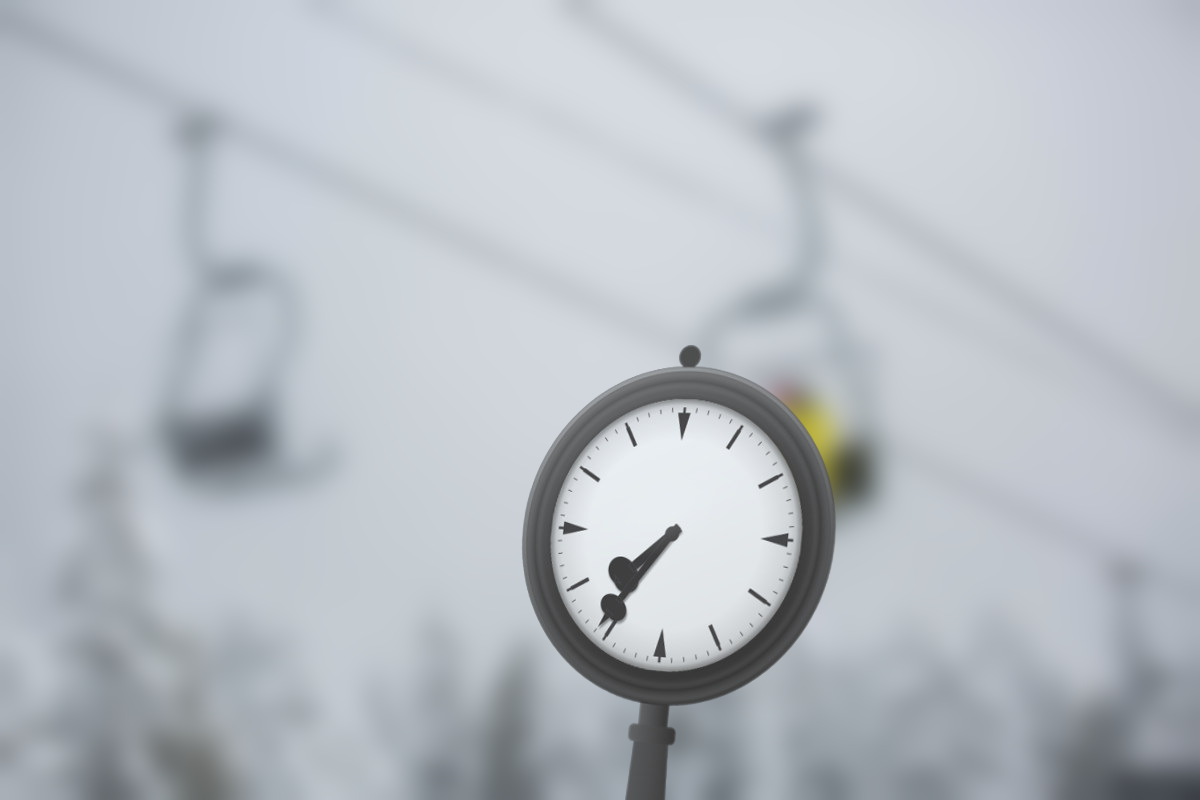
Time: **7:36**
